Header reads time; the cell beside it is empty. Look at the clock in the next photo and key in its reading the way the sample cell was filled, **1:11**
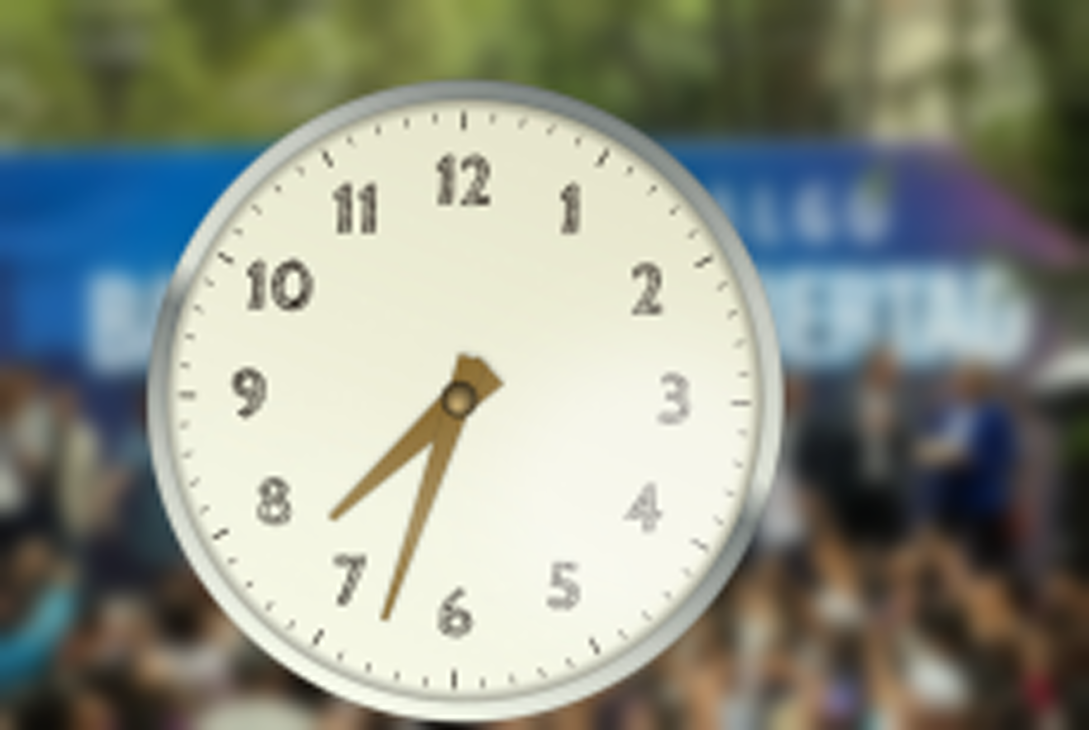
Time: **7:33**
